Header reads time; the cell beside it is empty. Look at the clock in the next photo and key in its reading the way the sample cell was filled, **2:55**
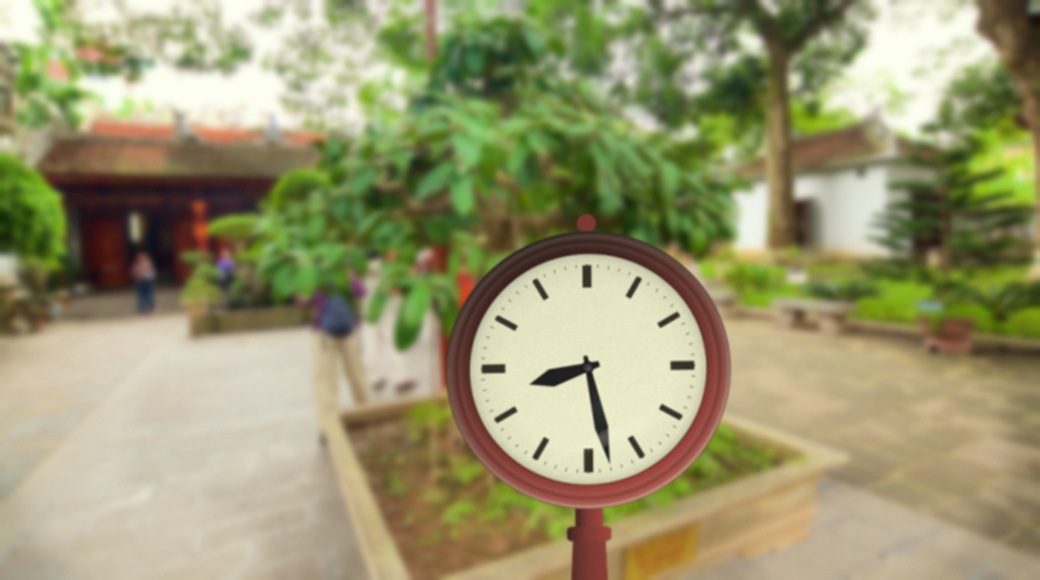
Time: **8:28**
